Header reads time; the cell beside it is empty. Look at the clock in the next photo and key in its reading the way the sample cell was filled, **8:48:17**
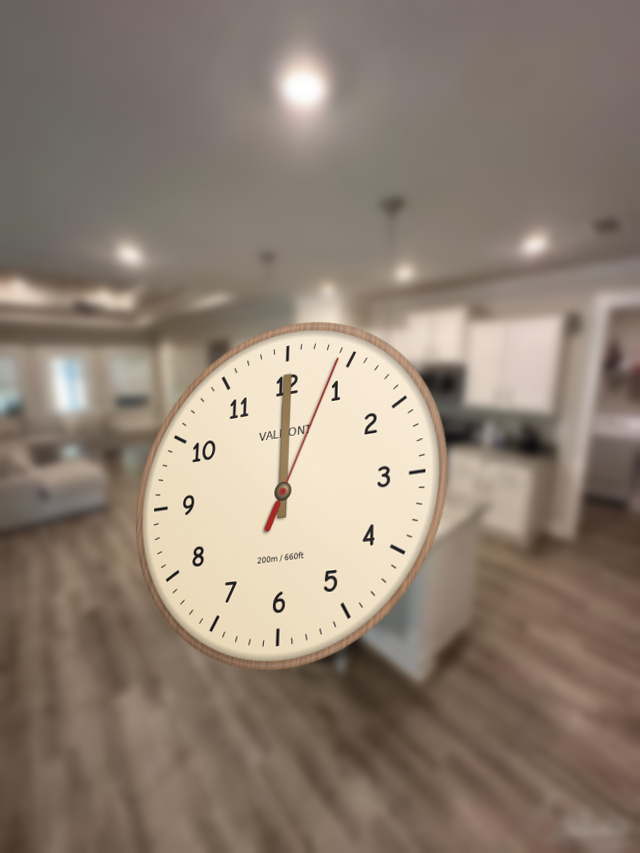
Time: **12:00:04**
